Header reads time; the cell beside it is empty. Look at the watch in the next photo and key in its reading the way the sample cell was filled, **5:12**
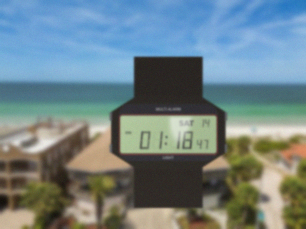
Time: **1:18**
